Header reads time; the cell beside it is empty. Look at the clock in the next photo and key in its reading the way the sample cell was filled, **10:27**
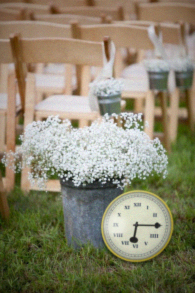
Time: **6:15**
